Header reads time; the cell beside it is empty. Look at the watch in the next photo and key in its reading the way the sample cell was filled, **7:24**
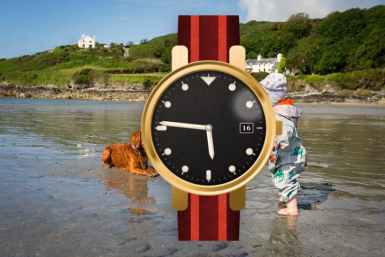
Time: **5:46**
